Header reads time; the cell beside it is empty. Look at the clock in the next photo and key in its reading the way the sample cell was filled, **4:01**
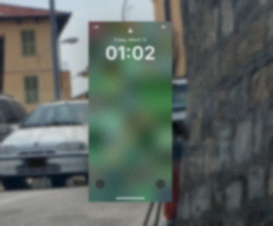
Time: **1:02**
